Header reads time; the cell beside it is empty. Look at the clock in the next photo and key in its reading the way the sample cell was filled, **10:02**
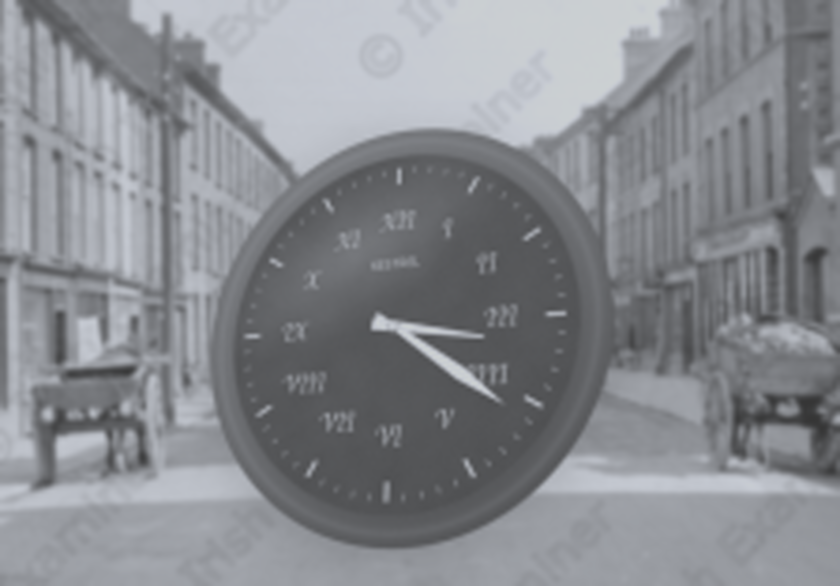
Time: **3:21**
